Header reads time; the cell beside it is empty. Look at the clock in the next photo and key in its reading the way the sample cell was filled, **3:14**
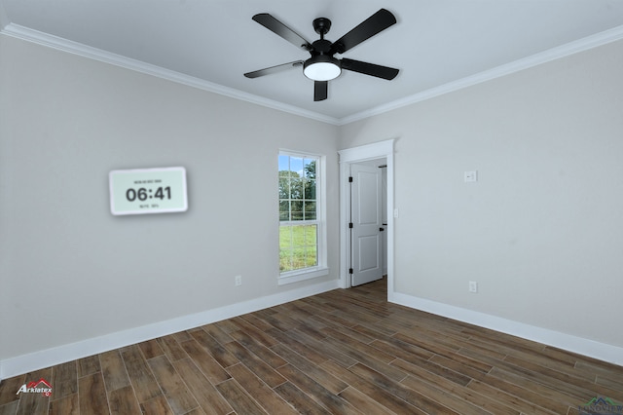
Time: **6:41**
